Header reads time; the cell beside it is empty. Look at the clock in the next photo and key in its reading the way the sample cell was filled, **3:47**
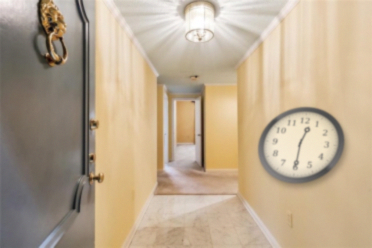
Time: **12:30**
